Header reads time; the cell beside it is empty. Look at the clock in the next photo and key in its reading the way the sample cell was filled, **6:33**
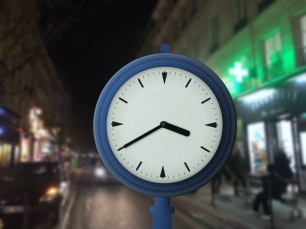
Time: **3:40**
